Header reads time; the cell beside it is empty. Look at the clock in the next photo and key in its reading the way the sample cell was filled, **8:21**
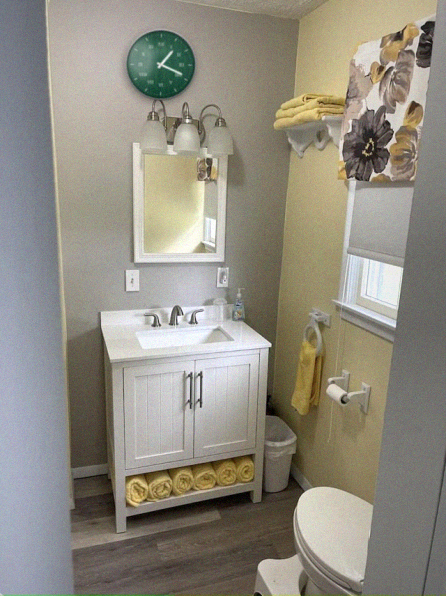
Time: **1:19**
